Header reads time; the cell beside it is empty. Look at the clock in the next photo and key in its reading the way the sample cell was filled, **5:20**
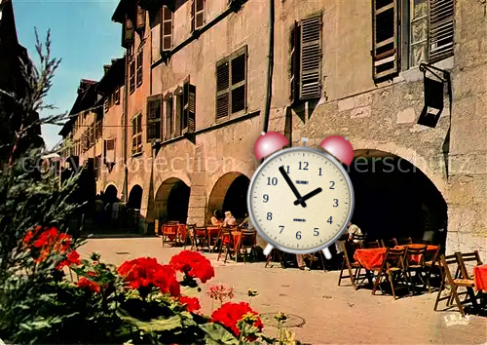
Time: **1:54**
